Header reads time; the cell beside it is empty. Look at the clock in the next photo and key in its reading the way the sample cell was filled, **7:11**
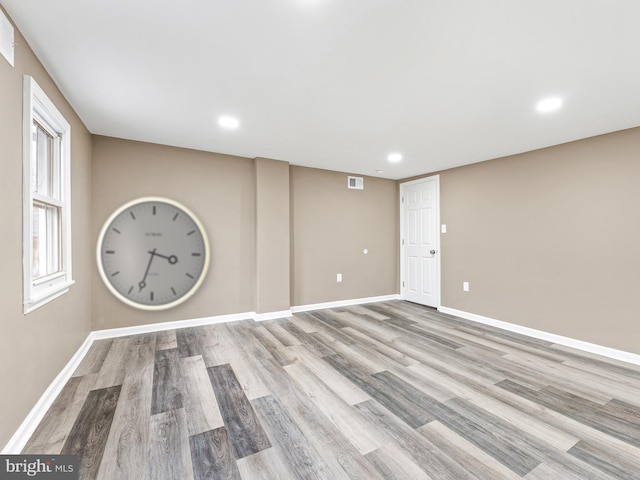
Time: **3:33**
